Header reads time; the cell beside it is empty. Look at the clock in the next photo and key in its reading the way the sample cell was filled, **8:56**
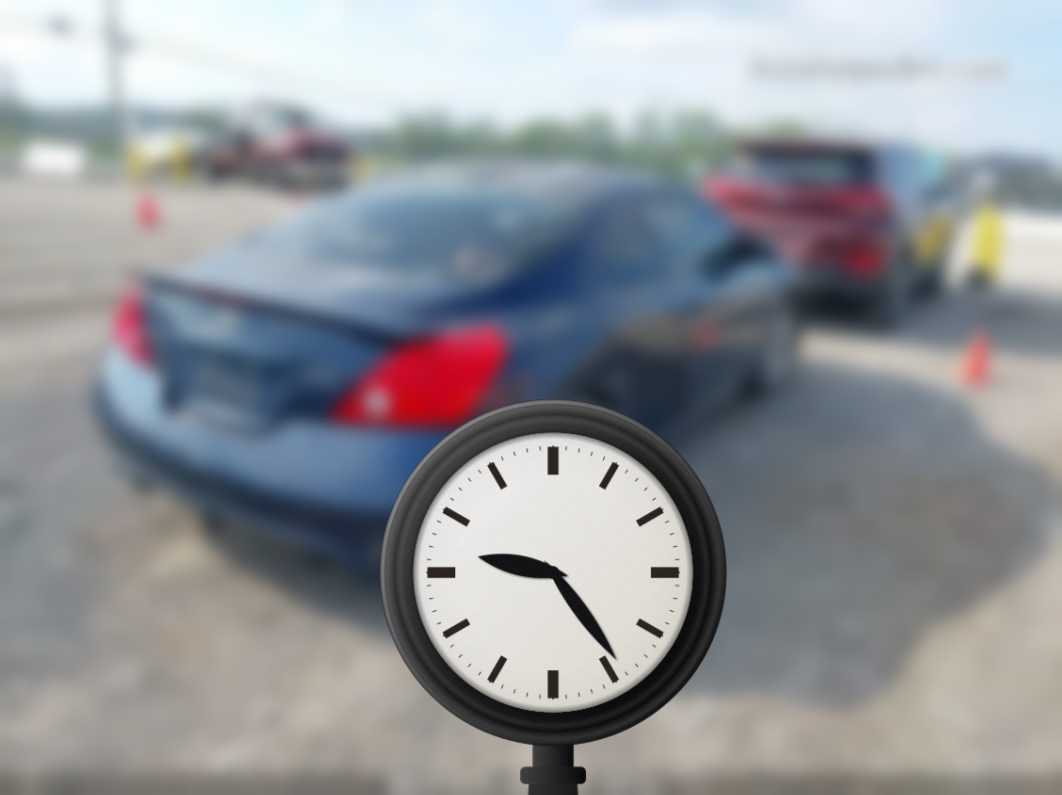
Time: **9:24**
